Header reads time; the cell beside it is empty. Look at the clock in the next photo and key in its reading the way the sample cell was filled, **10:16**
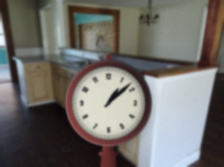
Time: **1:08**
